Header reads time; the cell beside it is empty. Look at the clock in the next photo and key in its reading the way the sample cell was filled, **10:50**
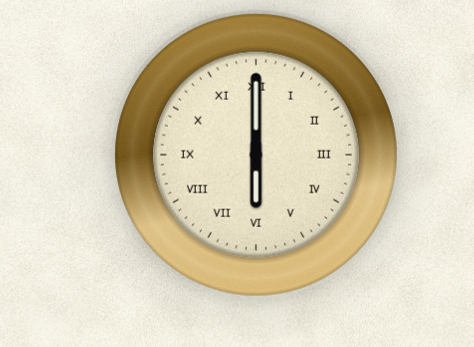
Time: **6:00**
